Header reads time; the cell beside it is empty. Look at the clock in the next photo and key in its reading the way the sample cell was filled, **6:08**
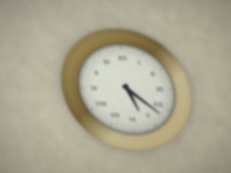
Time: **5:22**
